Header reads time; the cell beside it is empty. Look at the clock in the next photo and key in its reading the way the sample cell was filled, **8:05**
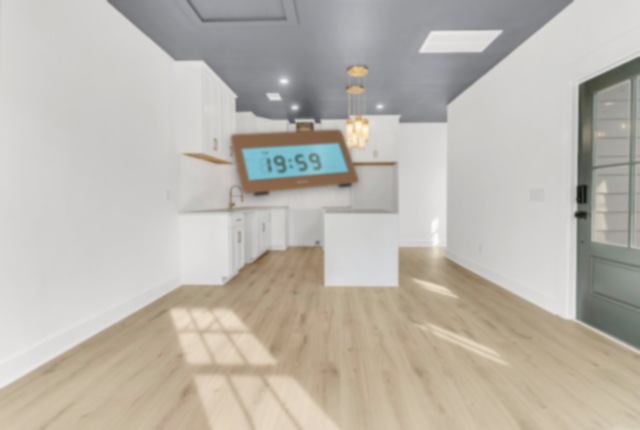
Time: **19:59**
